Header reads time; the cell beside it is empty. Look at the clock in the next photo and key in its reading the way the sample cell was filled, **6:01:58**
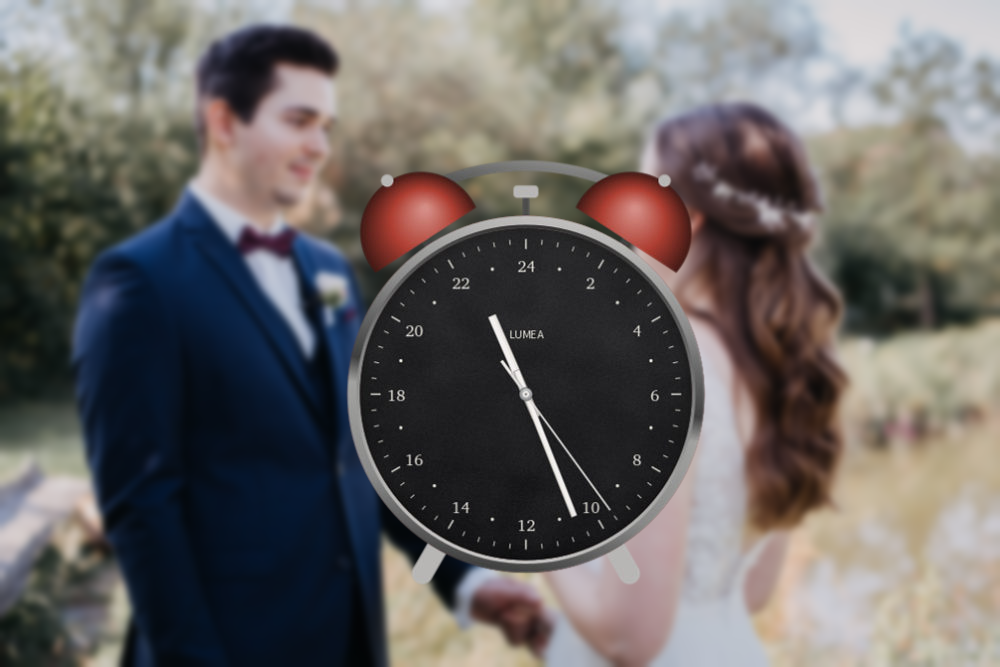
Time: **22:26:24**
